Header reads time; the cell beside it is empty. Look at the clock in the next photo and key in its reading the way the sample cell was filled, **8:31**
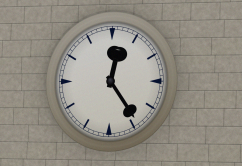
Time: **12:24**
